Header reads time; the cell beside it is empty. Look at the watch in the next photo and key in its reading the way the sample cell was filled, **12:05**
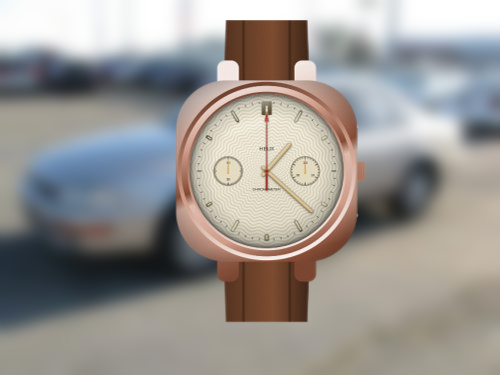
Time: **1:22**
